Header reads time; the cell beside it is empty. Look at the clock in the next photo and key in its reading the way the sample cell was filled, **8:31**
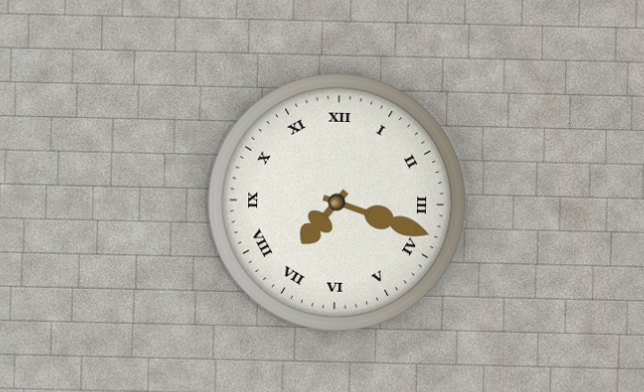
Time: **7:18**
